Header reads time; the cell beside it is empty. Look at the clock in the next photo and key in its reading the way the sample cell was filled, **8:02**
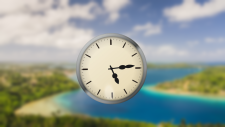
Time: **5:14**
